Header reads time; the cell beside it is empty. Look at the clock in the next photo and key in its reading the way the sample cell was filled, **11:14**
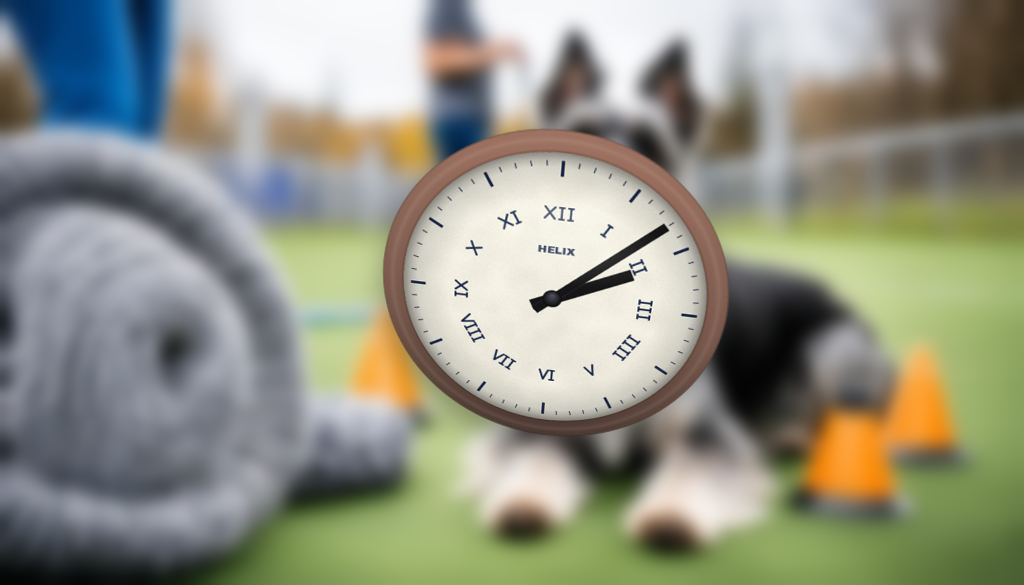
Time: **2:08**
